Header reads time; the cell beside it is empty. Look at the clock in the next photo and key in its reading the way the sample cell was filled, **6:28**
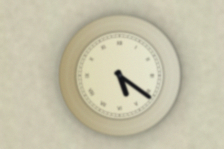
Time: **5:21**
